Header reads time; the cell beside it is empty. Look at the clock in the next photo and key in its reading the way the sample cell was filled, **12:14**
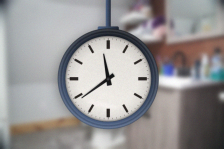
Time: **11:39**
